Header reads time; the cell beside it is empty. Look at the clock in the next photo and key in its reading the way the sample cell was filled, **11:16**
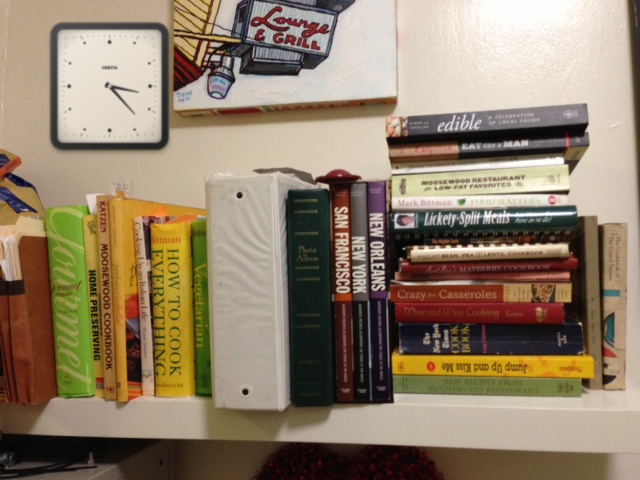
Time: **3:23**
